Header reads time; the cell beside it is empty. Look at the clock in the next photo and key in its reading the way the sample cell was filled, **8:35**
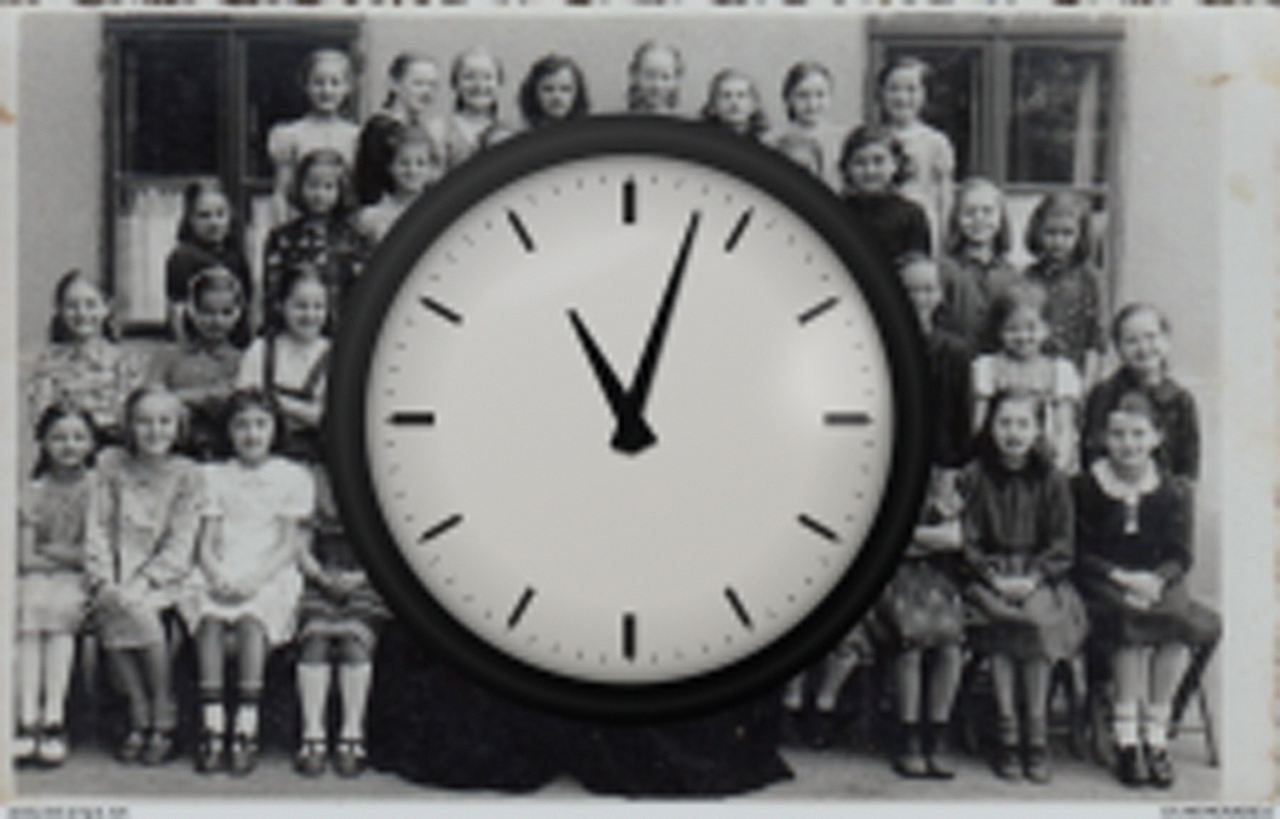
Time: **11:03**
